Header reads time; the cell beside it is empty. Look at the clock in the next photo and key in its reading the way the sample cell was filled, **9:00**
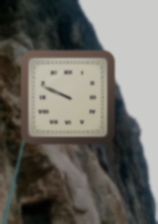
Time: **9:49**
